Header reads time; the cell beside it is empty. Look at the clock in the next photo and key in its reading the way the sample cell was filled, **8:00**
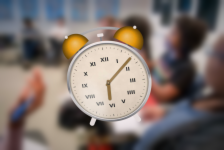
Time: **6:08**
